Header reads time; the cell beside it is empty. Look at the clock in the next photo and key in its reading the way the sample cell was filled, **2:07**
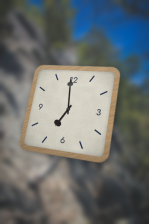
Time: **6:59**
